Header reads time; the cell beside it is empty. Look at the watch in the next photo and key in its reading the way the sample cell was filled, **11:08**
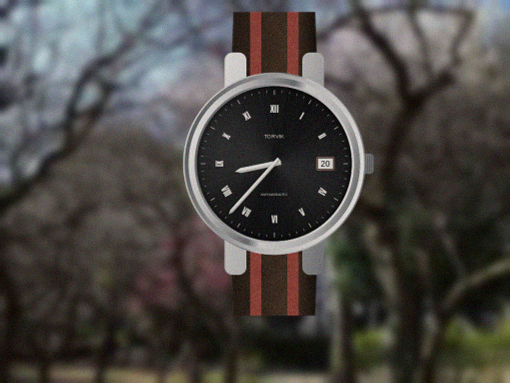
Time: **8:37**
